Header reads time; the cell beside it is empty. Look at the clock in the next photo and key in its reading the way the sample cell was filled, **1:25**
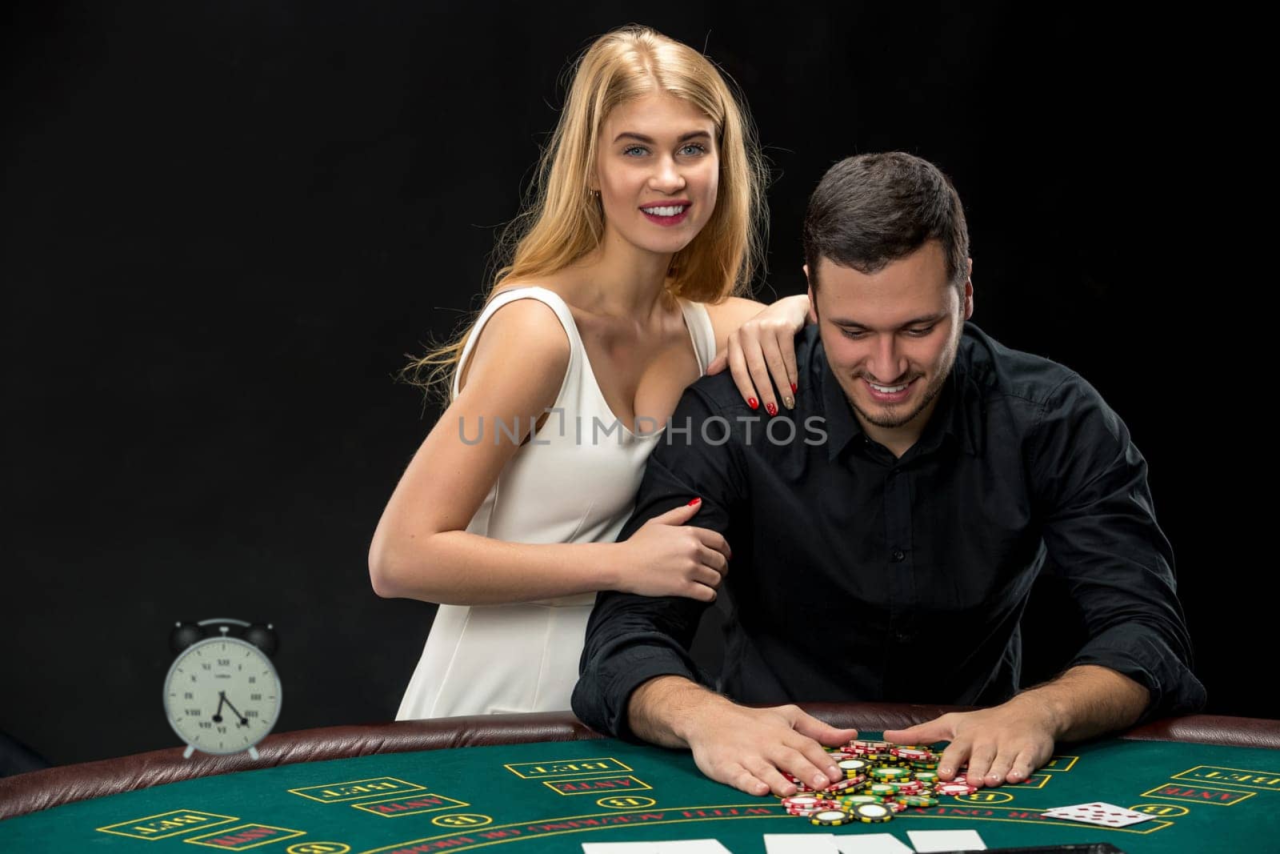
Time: **6:23**
